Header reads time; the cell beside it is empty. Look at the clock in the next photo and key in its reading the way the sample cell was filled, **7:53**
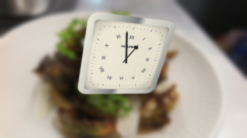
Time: **12:58**
